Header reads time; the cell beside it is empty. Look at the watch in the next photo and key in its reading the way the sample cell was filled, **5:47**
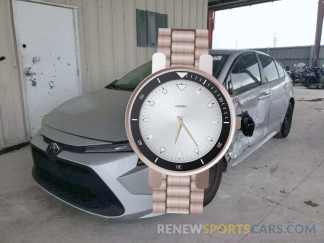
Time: **6:24**
